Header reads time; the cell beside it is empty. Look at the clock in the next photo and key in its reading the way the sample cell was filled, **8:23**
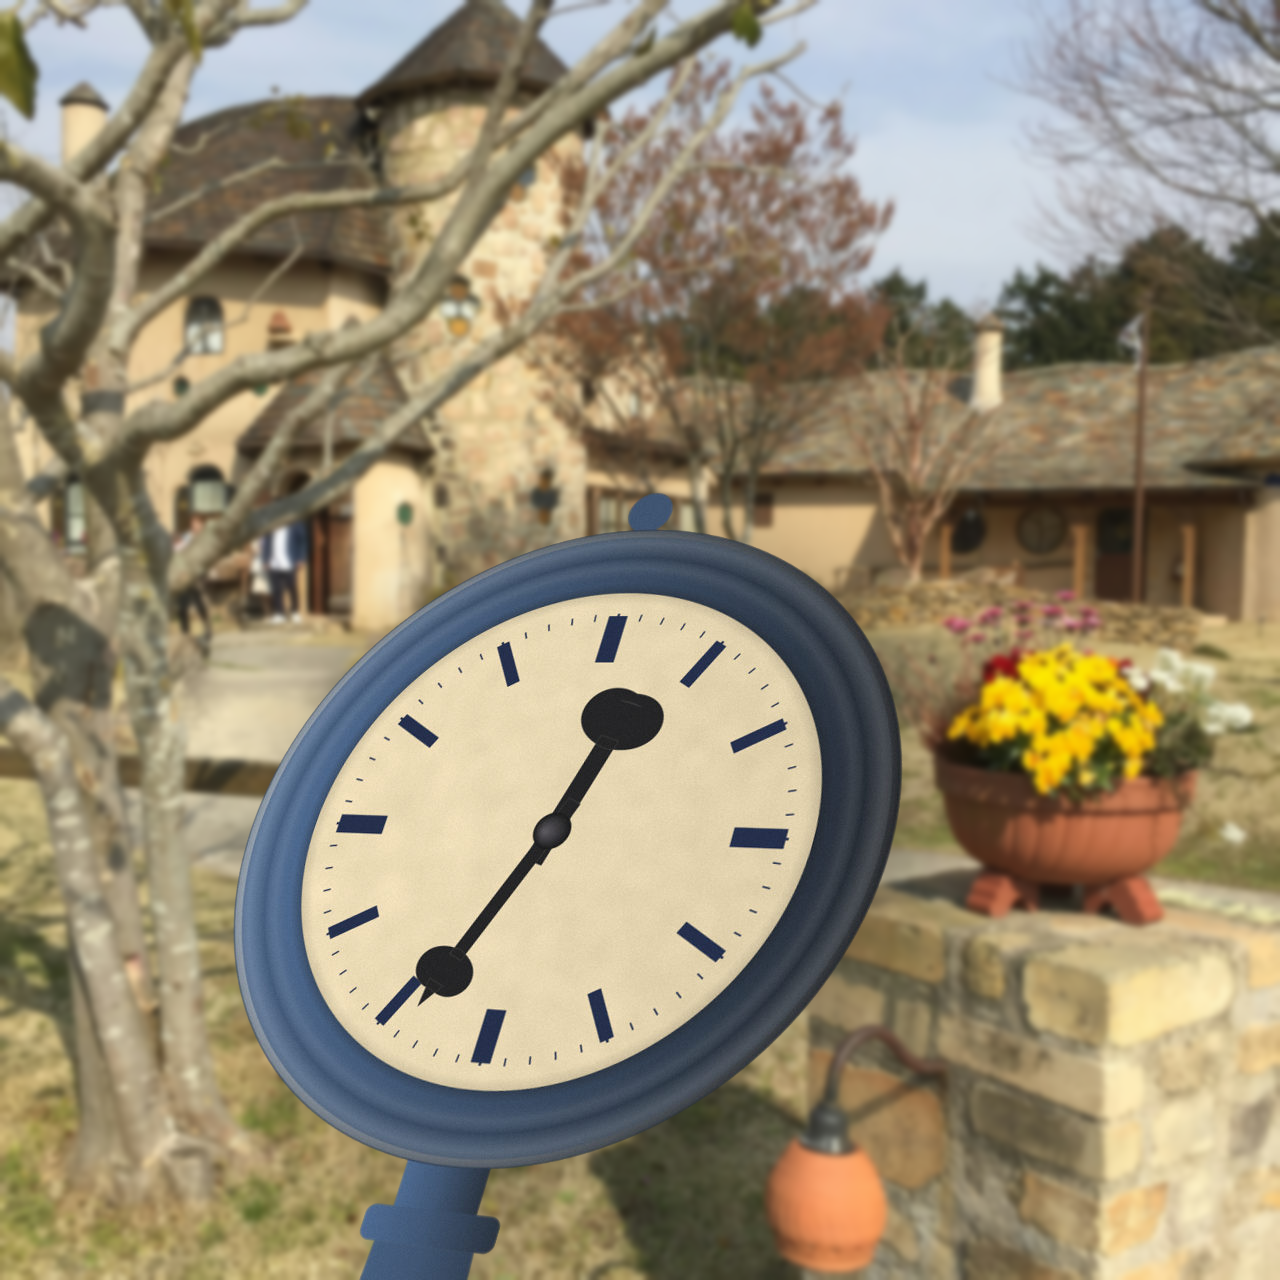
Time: **12:34**
